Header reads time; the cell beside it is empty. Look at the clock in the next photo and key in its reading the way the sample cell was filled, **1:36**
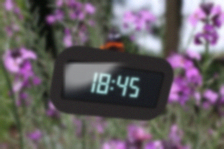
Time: **18:45**
